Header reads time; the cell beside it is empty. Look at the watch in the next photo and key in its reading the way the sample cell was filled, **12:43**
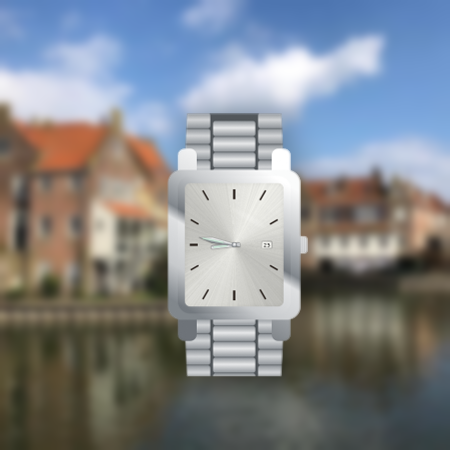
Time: **8:47**
